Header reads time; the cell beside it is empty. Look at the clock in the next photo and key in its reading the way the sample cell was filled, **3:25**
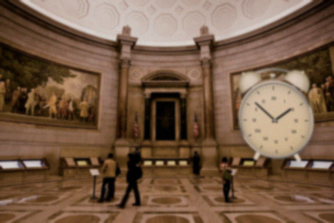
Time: **1:52**
